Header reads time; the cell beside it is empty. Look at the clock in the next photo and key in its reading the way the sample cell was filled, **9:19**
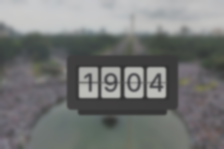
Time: **19:04**
